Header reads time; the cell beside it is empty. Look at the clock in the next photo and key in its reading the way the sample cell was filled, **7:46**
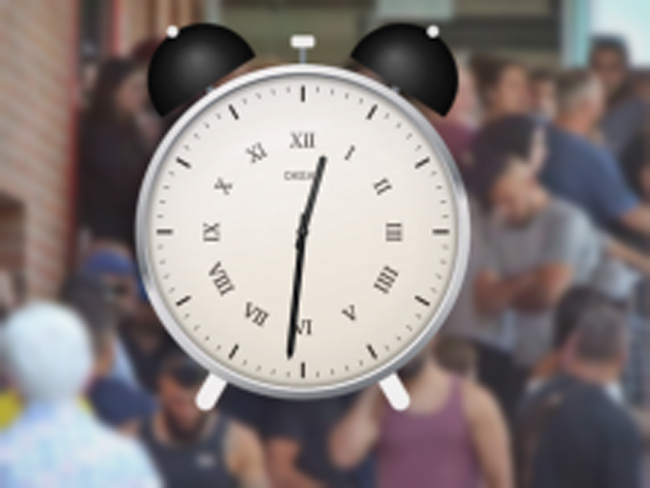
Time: **12:31**
